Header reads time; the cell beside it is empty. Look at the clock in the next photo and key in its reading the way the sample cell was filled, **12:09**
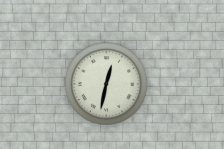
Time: **12:32**
